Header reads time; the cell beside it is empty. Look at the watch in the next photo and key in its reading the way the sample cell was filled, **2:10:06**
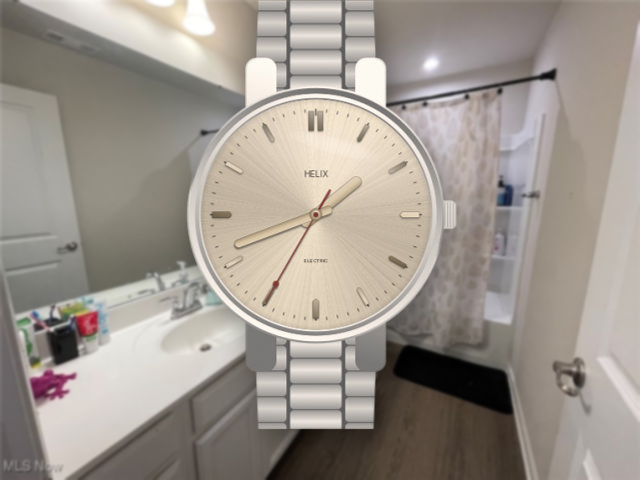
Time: **1:41:35**
